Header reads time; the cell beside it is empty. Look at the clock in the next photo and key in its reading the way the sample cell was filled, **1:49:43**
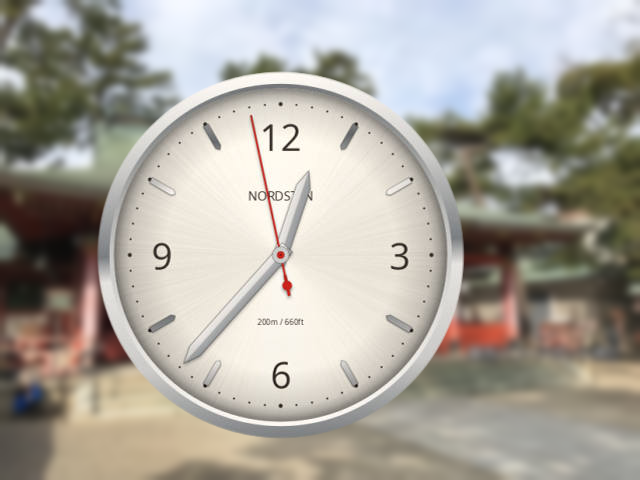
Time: **12:36:58**
